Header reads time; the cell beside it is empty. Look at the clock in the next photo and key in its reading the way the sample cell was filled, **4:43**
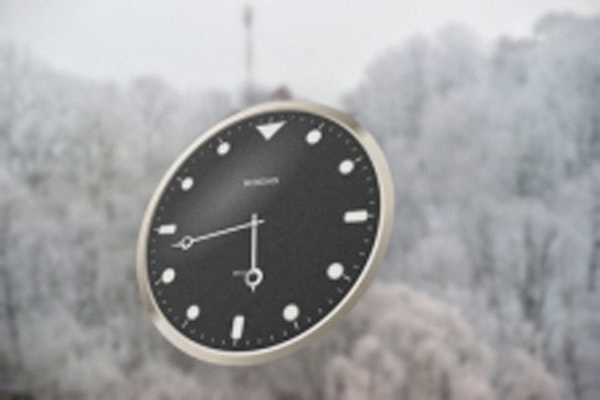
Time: **5:43**
